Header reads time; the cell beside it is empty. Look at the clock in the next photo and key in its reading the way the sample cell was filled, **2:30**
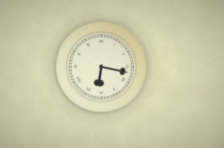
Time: **6:17**
